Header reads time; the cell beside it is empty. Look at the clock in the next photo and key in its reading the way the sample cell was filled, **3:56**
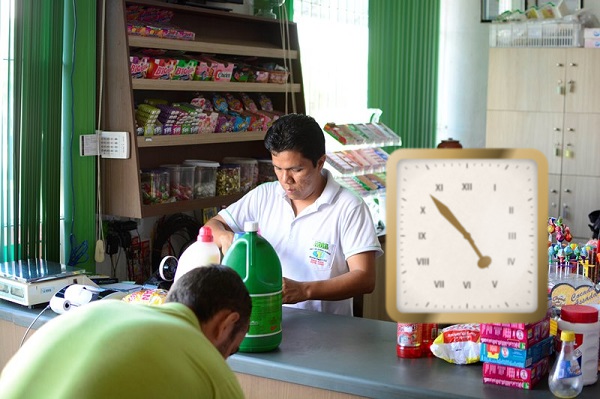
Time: **4:53**
